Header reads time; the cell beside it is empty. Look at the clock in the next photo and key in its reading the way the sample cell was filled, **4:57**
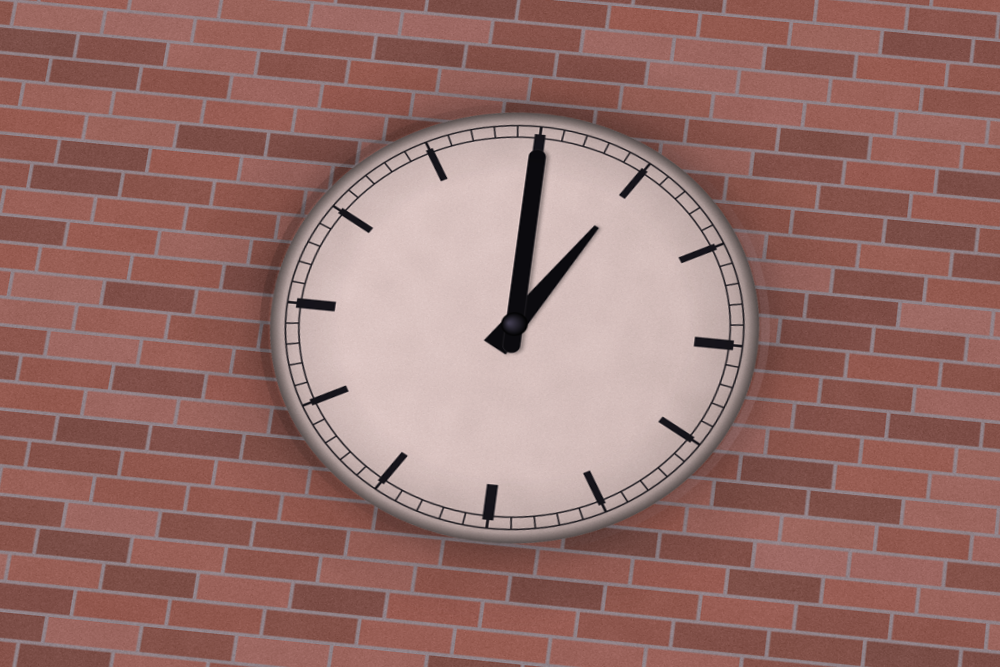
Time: **1:00**
